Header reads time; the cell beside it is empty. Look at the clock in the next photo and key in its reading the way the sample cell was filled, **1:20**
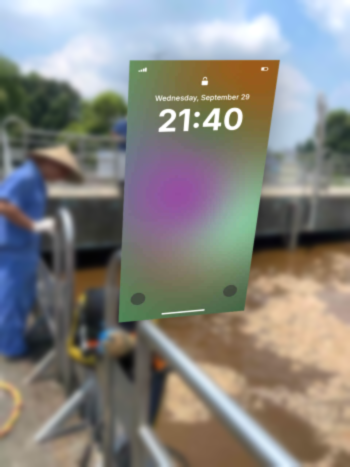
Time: **21:40**
